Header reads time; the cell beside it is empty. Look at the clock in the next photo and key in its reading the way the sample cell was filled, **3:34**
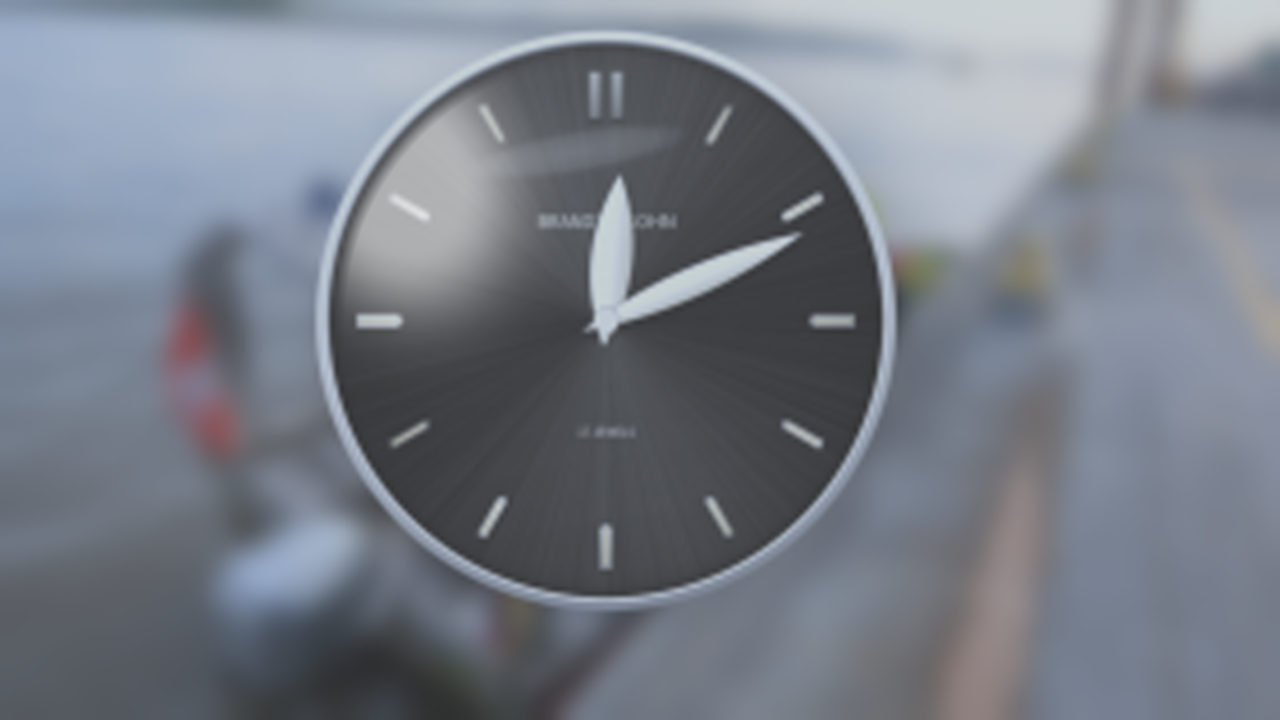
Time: **12:11**
